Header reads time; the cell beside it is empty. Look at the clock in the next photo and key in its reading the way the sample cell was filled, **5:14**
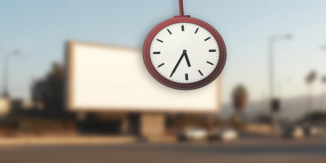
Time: **5:35**
